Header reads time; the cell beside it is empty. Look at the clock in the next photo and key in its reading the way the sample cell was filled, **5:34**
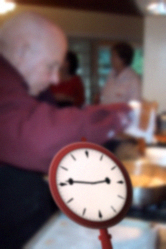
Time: **2:46**
